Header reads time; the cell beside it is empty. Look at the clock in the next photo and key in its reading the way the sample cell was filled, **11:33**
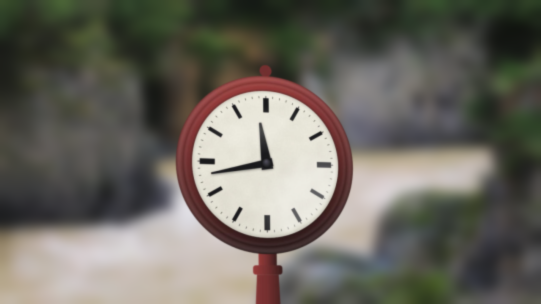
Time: **11:43**
